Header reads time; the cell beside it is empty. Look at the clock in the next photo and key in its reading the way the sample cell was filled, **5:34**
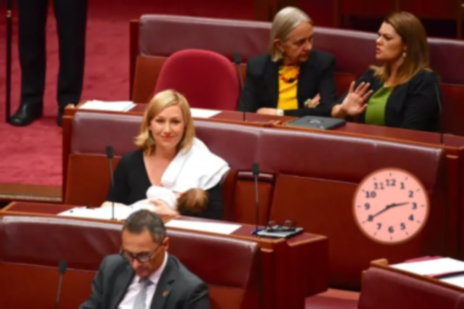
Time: **2:40**
